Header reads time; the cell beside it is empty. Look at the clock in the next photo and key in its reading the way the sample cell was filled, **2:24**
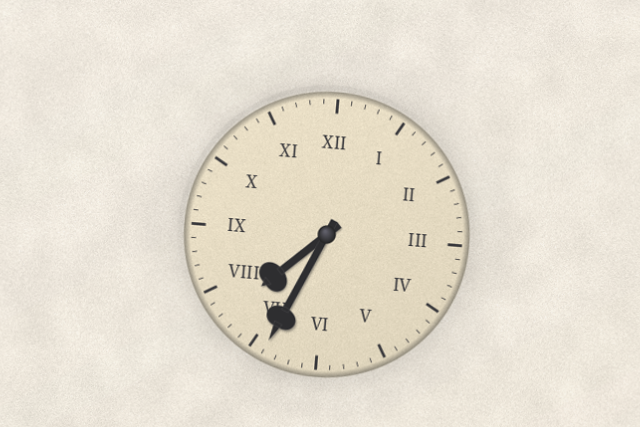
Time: **7:34**
